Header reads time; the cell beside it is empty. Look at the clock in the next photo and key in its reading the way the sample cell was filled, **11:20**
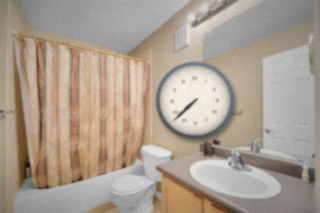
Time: **7:38**
